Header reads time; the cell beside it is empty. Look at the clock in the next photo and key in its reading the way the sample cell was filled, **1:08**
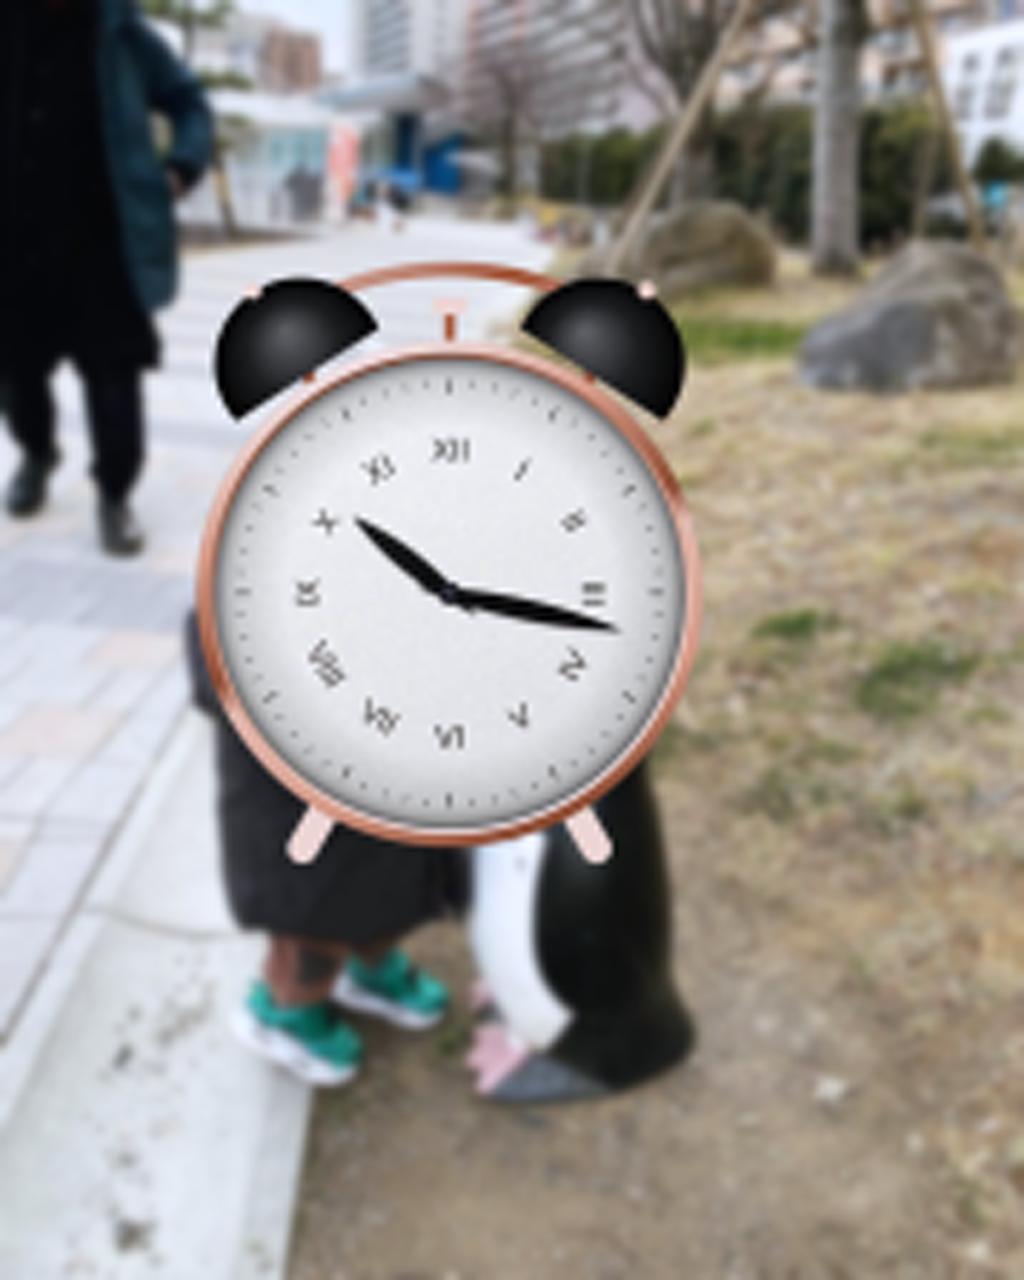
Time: **10:17**
